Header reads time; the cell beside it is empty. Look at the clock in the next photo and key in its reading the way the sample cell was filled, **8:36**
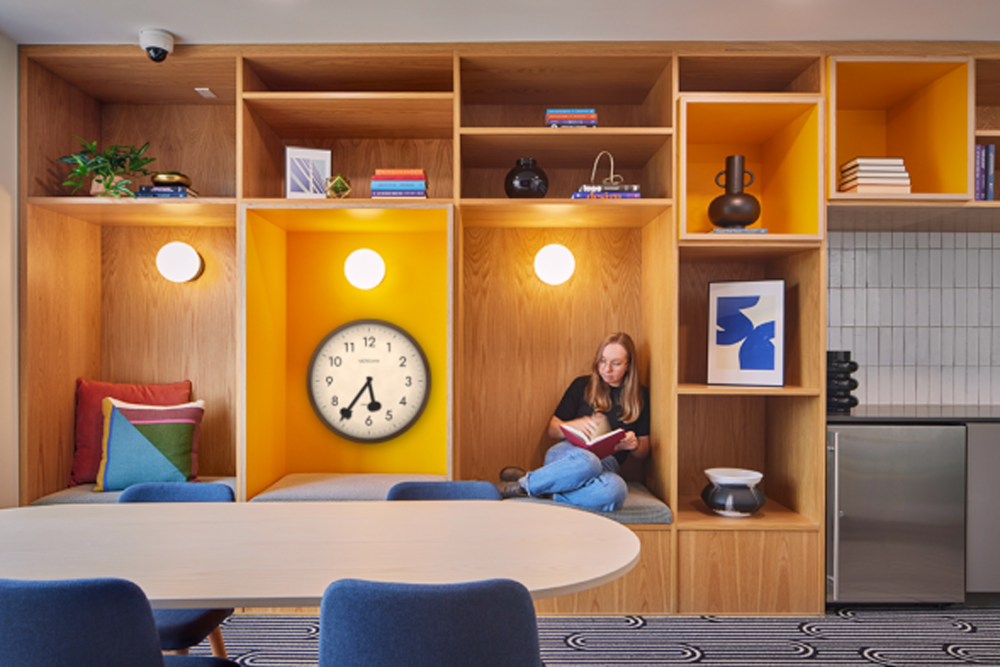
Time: **5:36**
